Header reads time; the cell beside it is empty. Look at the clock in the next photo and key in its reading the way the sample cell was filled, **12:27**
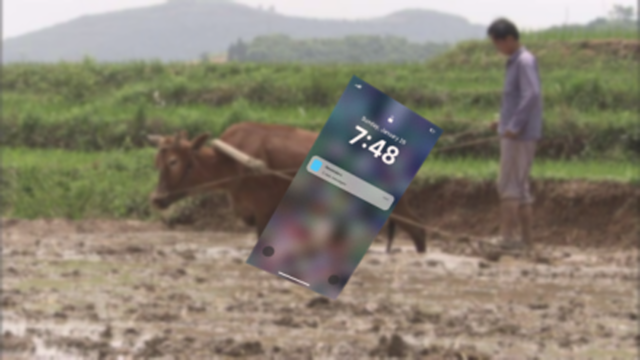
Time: **7:48**
